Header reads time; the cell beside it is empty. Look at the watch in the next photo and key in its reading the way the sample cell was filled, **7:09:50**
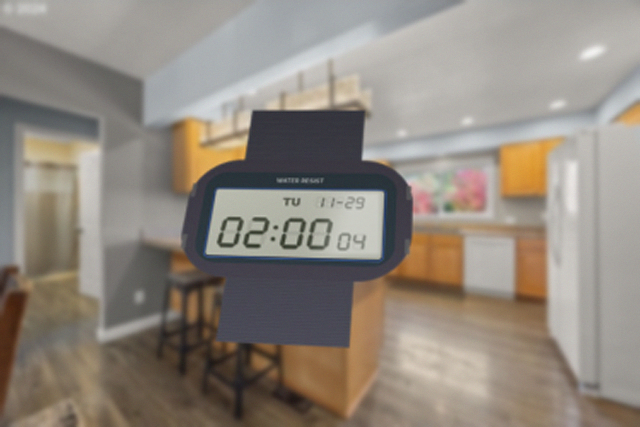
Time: **2:00:04**
